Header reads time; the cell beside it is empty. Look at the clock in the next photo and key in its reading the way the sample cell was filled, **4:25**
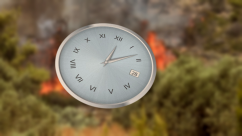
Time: **12:08**
